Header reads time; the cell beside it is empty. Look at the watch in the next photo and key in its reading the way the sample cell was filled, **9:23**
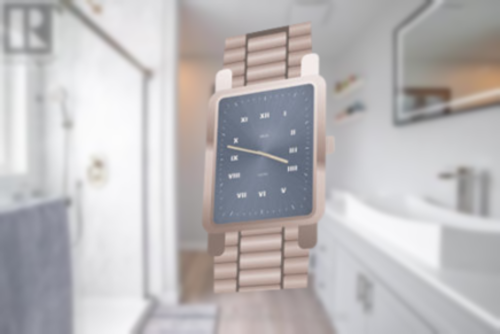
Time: **3:48**
